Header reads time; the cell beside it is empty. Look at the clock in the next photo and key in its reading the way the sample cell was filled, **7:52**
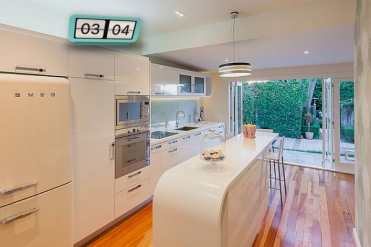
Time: **3:04**
